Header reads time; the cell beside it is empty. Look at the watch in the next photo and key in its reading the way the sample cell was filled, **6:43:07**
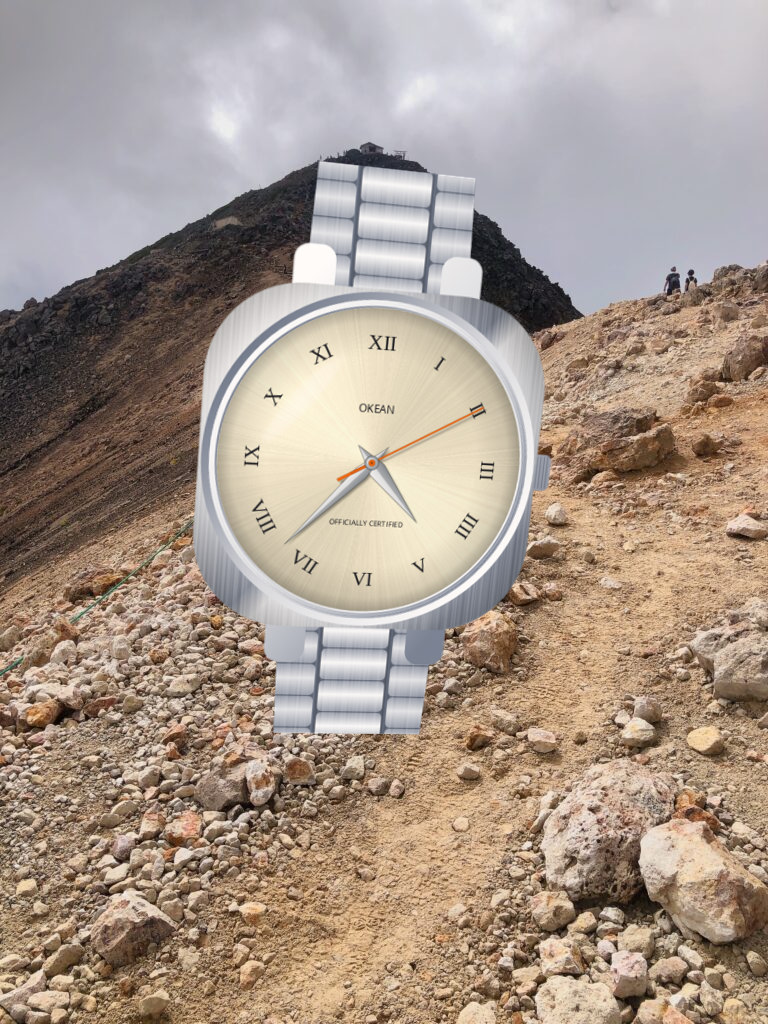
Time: **4:37:10**
